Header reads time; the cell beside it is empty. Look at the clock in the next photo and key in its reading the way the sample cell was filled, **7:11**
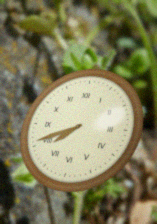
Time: **7:41**
